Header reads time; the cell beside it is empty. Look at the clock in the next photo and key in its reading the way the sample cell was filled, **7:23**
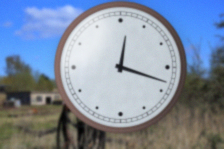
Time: **12:18**
